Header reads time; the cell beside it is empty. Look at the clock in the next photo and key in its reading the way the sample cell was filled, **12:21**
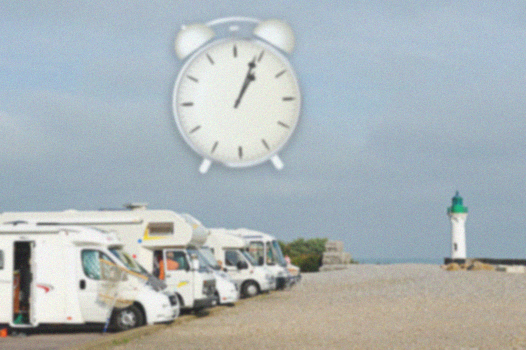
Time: **1:04**
